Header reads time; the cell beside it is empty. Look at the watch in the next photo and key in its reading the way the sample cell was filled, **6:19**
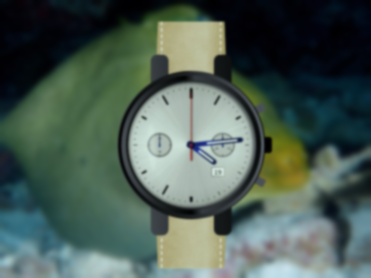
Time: **4:14**
